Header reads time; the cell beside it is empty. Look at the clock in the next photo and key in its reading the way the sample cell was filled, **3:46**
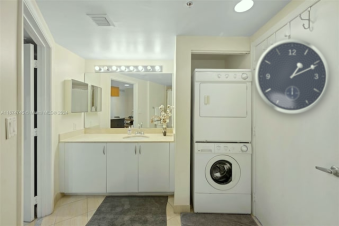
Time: **1:11**
